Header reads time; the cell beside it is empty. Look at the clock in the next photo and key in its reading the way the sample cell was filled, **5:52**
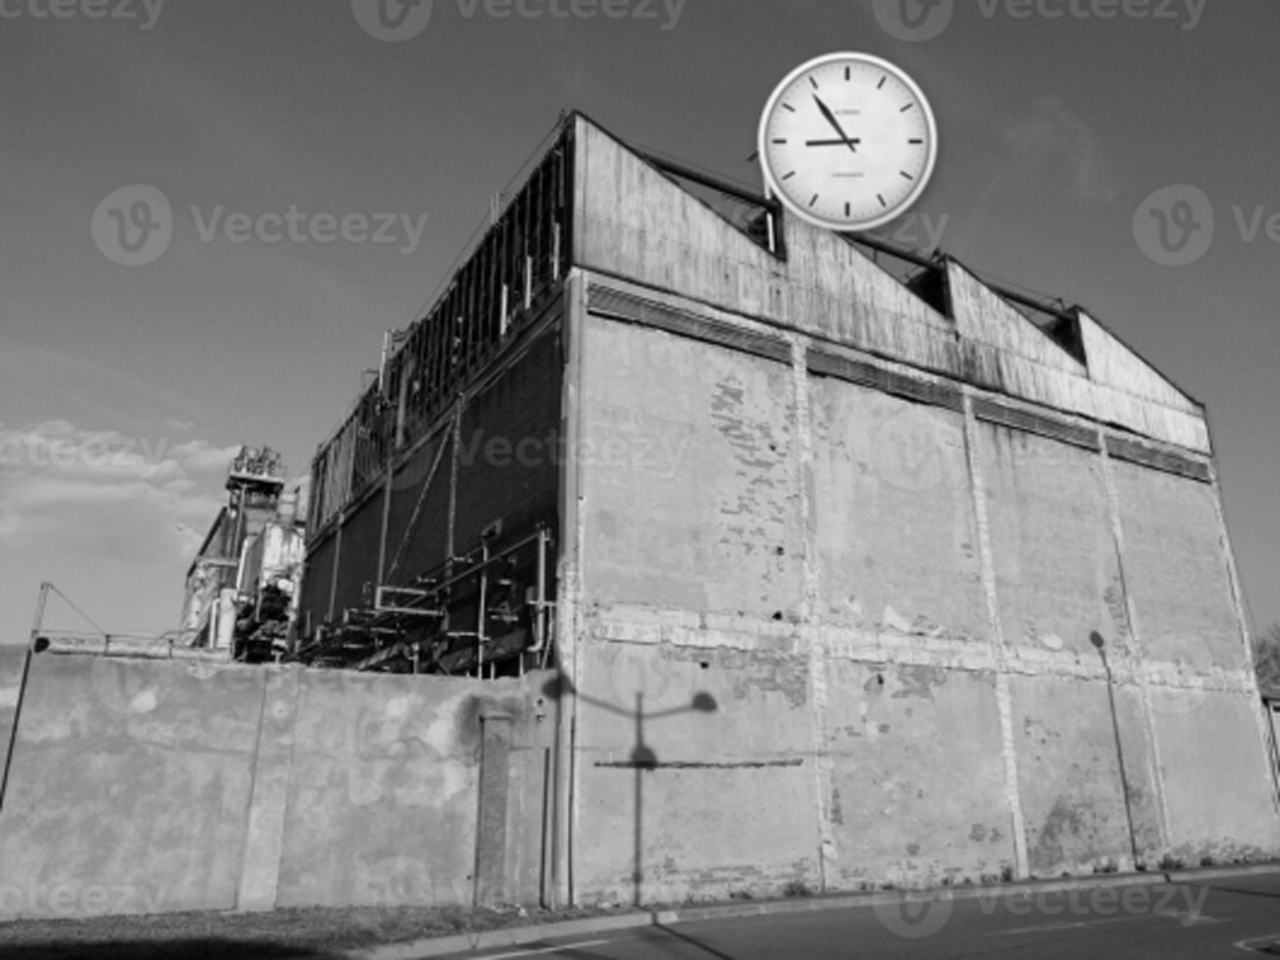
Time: **8:54**
